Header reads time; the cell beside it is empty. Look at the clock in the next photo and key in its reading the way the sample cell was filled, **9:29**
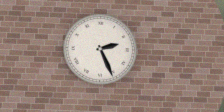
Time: **2:26**
